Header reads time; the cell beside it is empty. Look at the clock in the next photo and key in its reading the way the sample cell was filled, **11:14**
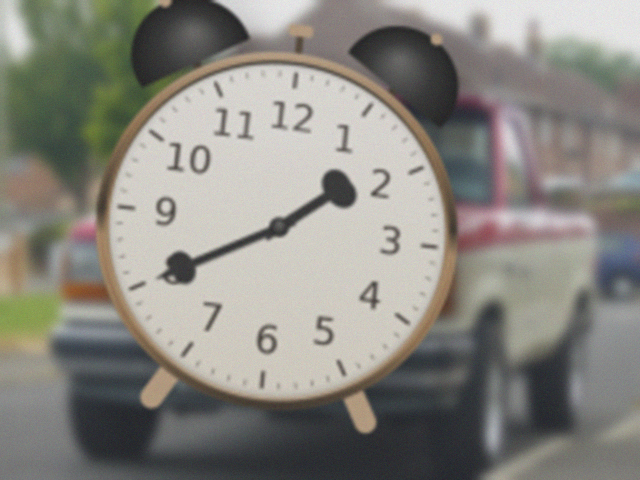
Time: **1:40**
